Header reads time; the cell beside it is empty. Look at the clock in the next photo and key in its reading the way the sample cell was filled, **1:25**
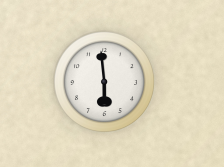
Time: **5:59**
